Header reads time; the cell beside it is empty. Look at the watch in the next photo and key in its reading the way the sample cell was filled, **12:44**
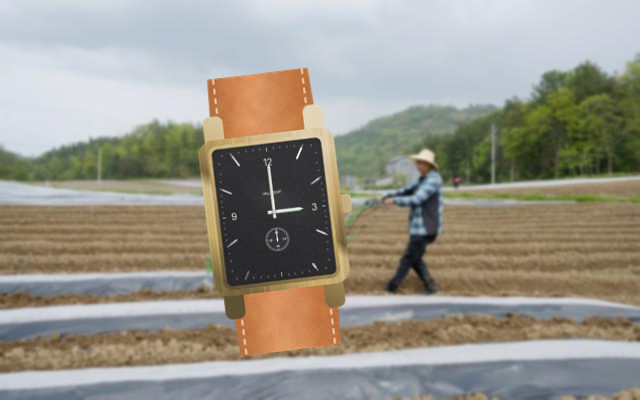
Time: **3:00**
